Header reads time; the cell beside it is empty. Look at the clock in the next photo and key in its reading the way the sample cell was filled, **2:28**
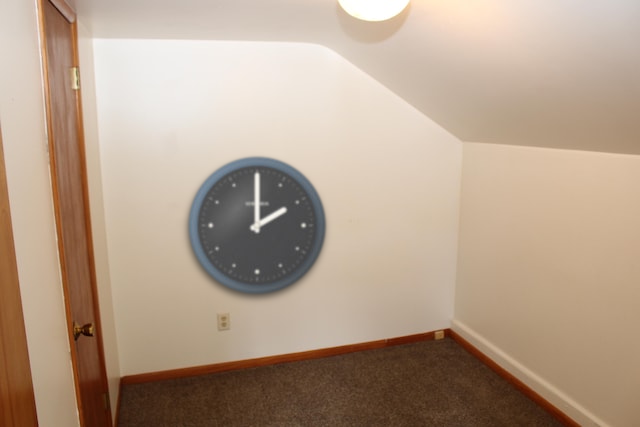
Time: **2:00**
